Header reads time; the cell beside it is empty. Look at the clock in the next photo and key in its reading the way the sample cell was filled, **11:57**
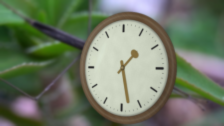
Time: **1:28**
